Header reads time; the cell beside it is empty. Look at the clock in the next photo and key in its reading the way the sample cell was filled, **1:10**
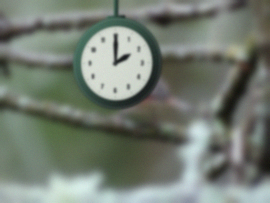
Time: **2:00**
